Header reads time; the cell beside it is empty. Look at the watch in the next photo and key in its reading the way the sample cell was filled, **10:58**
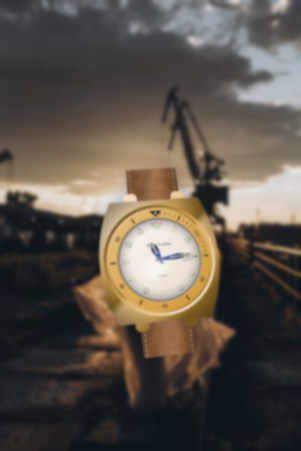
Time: **11:14**
